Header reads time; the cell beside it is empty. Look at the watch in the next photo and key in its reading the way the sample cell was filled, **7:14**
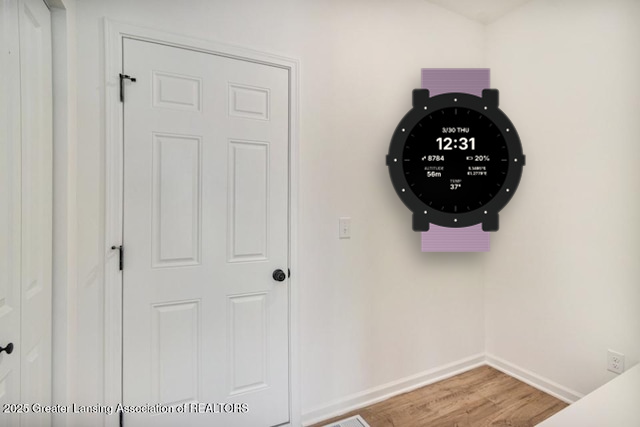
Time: **12:31**
